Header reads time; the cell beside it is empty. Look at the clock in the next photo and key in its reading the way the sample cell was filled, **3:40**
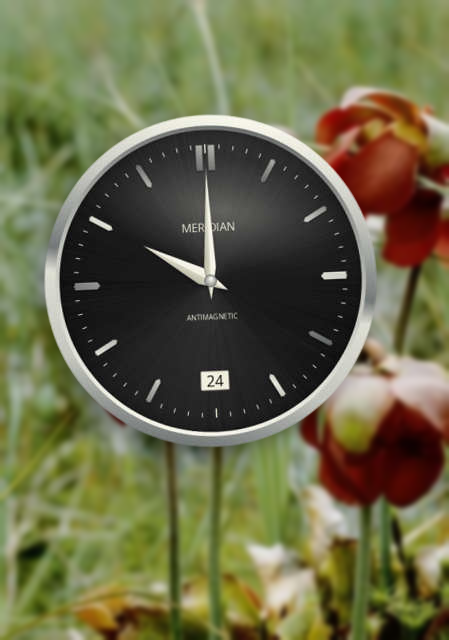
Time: **10:00**
